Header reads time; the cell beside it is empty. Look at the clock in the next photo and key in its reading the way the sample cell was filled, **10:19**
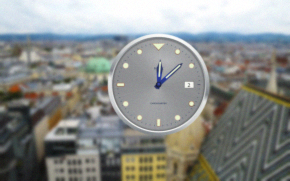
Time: **12:08**
